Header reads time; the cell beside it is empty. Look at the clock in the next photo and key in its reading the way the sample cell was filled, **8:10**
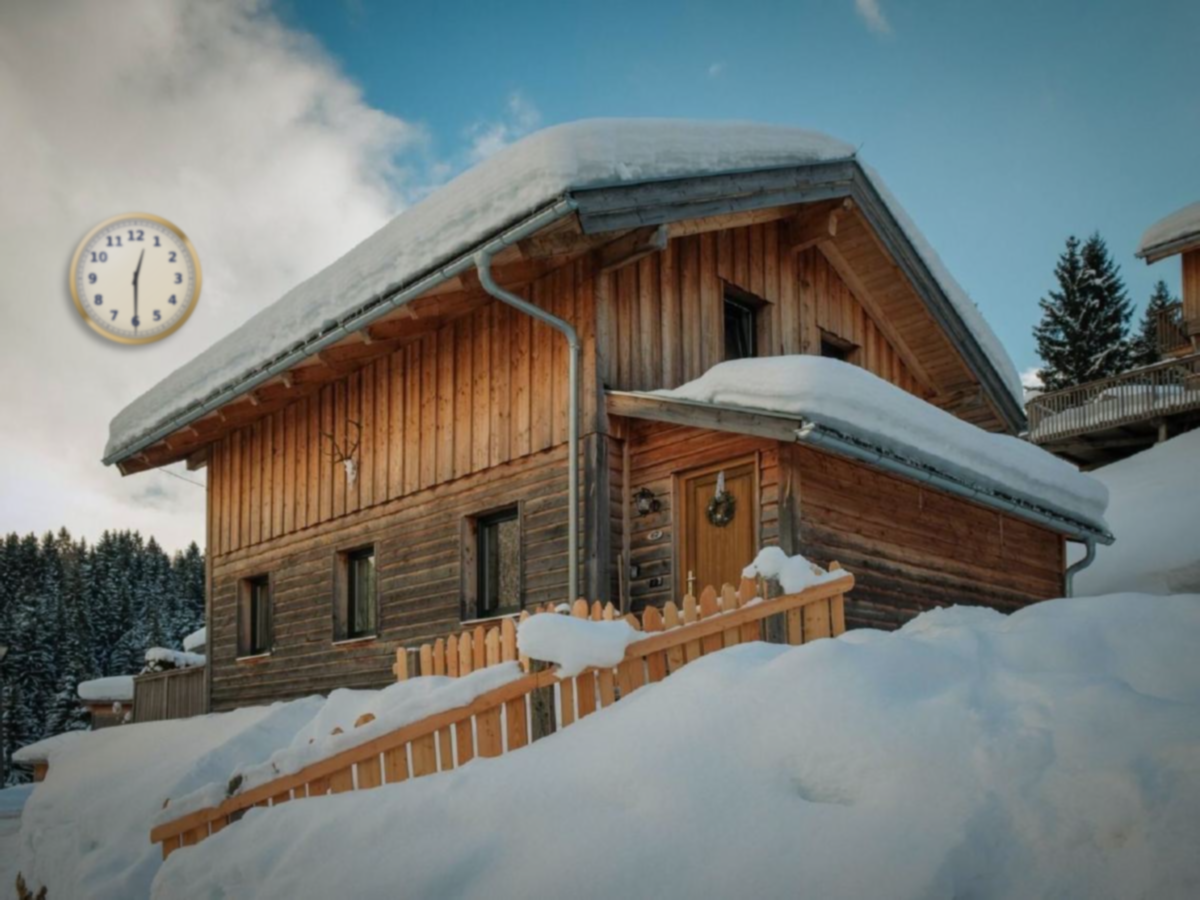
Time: **12:30**
